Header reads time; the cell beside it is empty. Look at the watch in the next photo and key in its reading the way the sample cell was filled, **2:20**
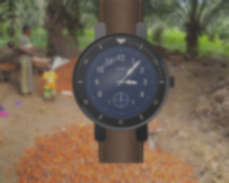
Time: **3:07**
